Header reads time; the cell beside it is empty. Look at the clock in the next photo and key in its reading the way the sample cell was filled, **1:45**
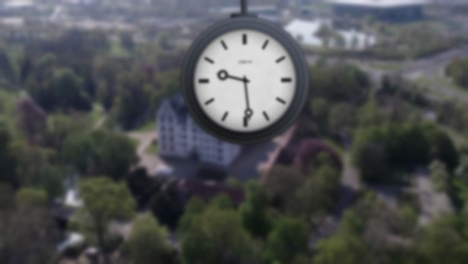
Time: **9:29**
